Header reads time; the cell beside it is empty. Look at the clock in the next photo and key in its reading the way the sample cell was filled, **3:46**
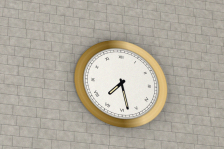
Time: **7:28**
